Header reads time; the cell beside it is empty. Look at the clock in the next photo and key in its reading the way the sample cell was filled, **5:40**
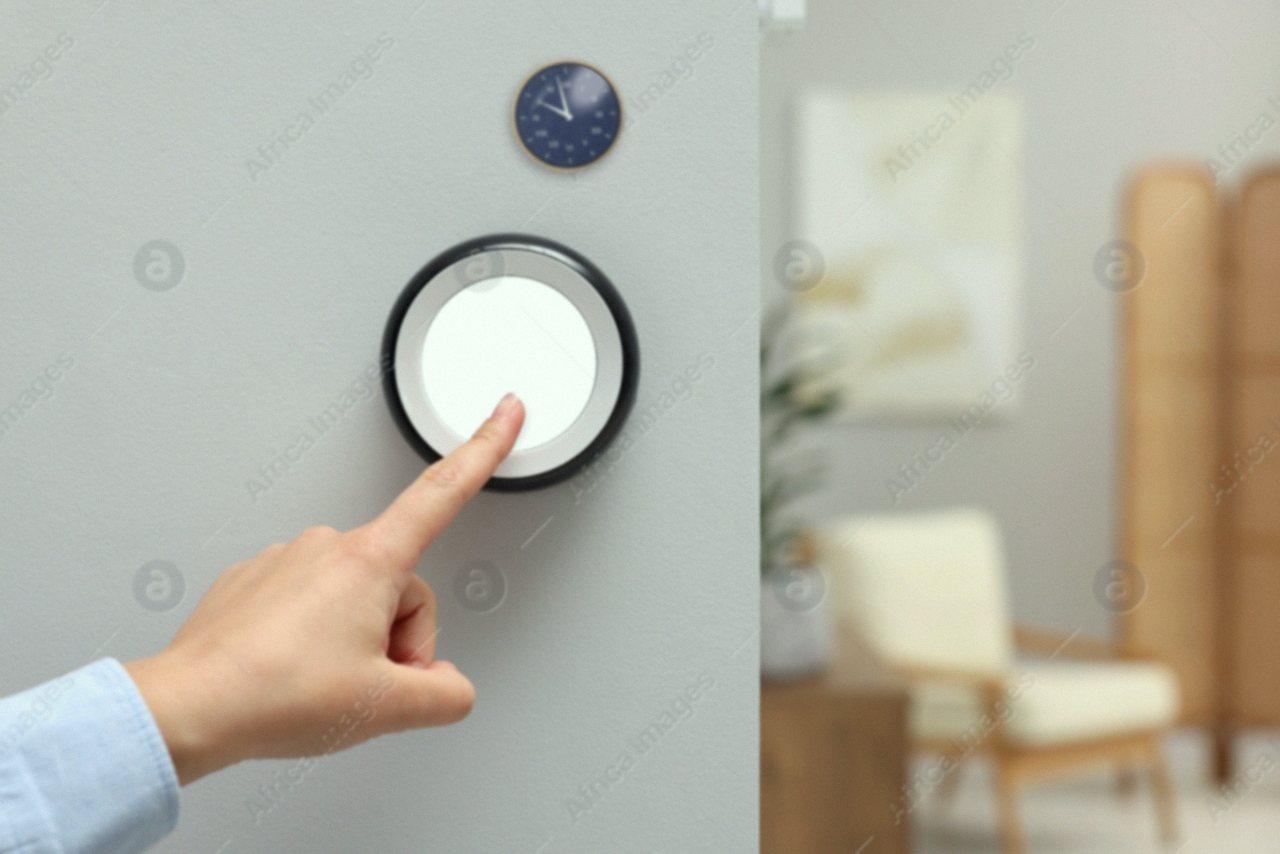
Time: **9:58**
